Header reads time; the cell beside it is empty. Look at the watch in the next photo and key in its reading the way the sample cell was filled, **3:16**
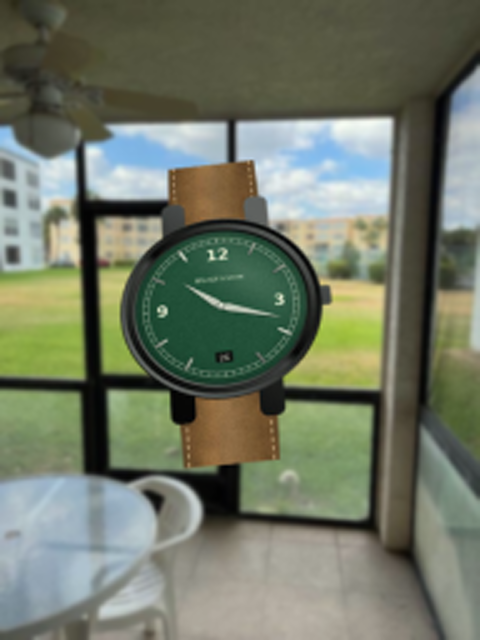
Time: **10:18**
